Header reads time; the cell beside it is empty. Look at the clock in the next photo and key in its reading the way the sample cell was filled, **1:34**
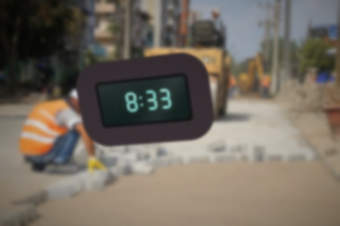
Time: **8:33**
